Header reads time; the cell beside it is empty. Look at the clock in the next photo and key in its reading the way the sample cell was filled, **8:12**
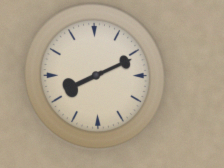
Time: **8:11**
